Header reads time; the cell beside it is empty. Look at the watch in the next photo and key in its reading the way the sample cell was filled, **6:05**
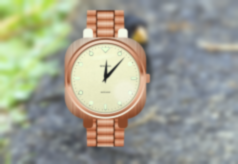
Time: **12:07**
